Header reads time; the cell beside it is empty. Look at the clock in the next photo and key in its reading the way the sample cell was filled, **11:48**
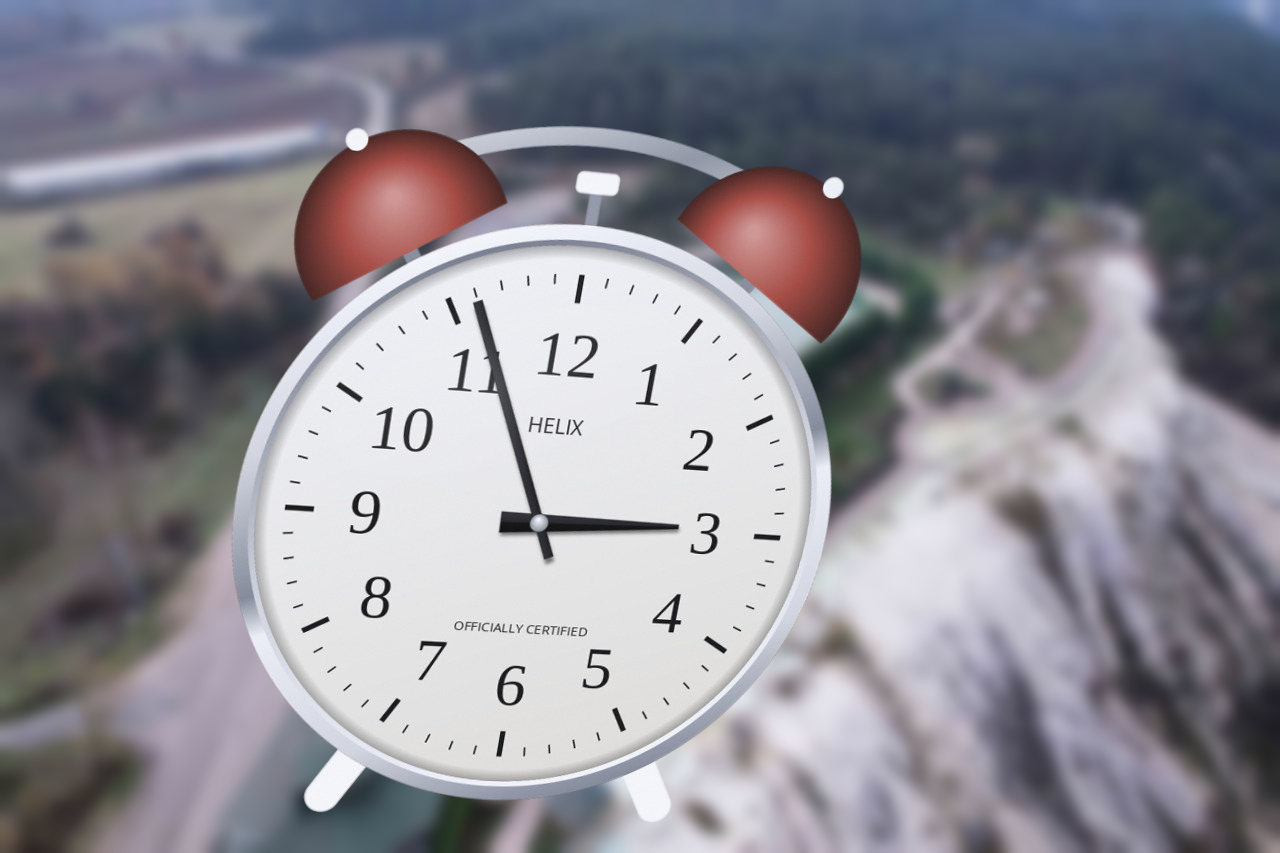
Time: **2:56**
